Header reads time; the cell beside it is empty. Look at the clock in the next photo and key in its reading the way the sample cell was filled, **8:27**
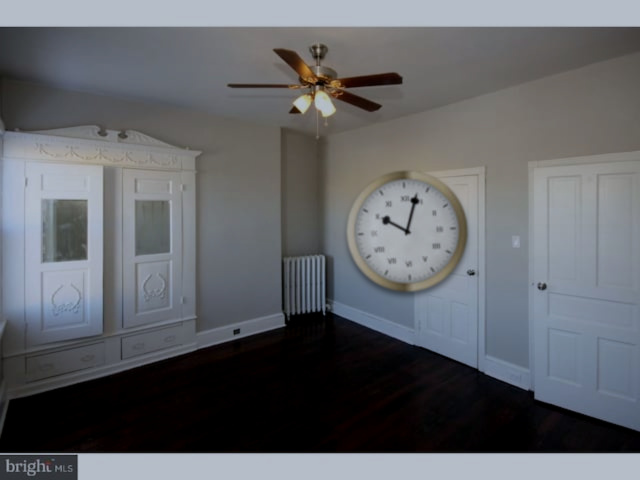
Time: **10:03**
